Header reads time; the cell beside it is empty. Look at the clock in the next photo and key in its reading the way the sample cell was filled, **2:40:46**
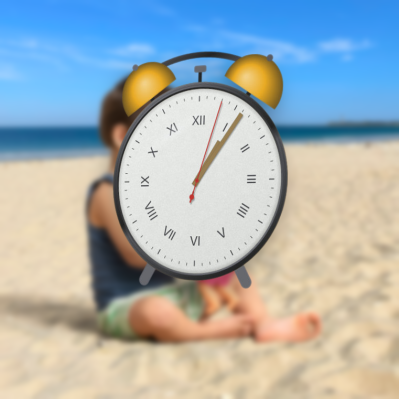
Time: **1:06:03**
